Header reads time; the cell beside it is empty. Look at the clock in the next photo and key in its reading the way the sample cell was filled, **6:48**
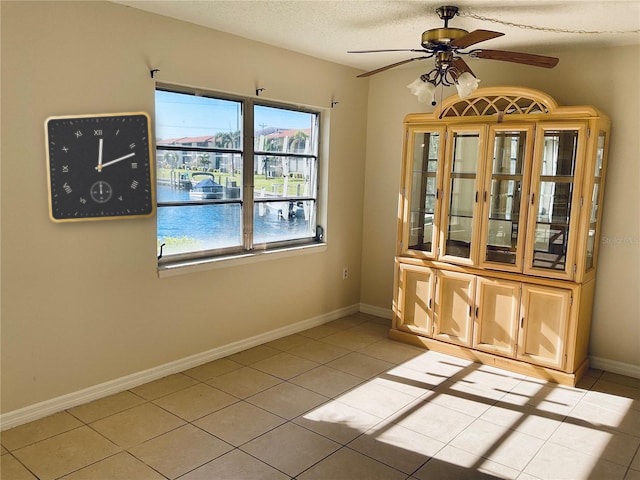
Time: **12:12**
